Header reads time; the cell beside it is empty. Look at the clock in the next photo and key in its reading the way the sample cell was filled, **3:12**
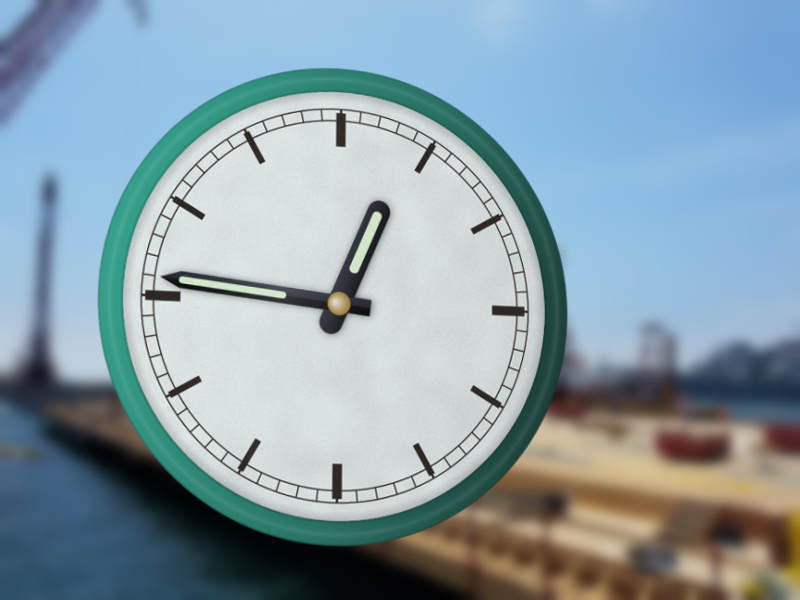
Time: **12:46**
